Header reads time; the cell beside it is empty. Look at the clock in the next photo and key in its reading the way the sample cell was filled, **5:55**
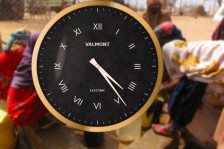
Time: **4:24**
